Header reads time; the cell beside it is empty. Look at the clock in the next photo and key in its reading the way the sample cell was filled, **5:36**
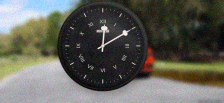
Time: **12:10**
